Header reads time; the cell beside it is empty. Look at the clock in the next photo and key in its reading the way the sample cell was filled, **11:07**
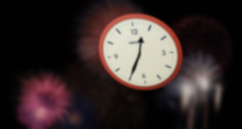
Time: **12:35**
